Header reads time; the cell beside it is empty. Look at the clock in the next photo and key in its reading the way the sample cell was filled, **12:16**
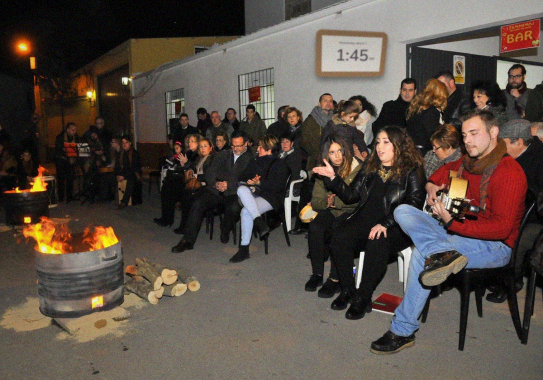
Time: **1:45**
